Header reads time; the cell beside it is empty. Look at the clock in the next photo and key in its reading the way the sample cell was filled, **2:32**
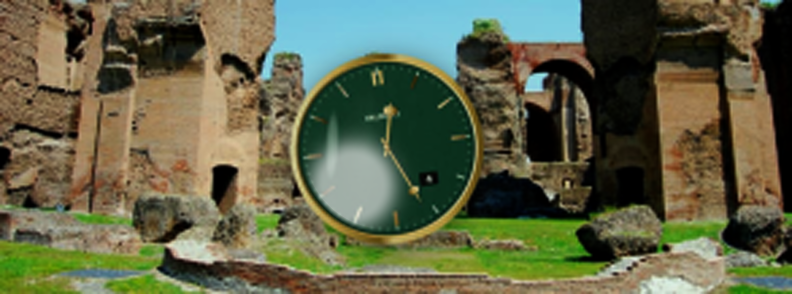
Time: **12:26**
